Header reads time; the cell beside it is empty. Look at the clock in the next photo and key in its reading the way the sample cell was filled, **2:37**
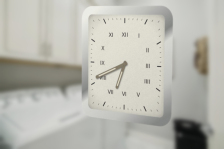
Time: **6:41**
